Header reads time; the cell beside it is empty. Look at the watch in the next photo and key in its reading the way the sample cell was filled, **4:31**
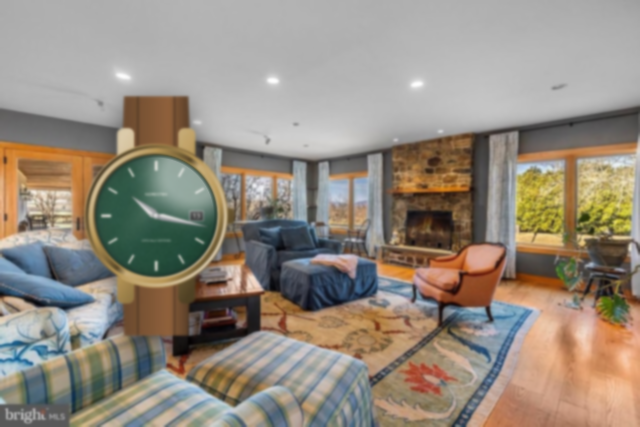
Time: **10:17**
